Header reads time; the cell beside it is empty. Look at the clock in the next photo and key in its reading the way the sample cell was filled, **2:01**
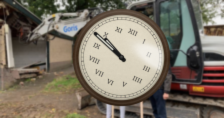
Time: **9:48**
